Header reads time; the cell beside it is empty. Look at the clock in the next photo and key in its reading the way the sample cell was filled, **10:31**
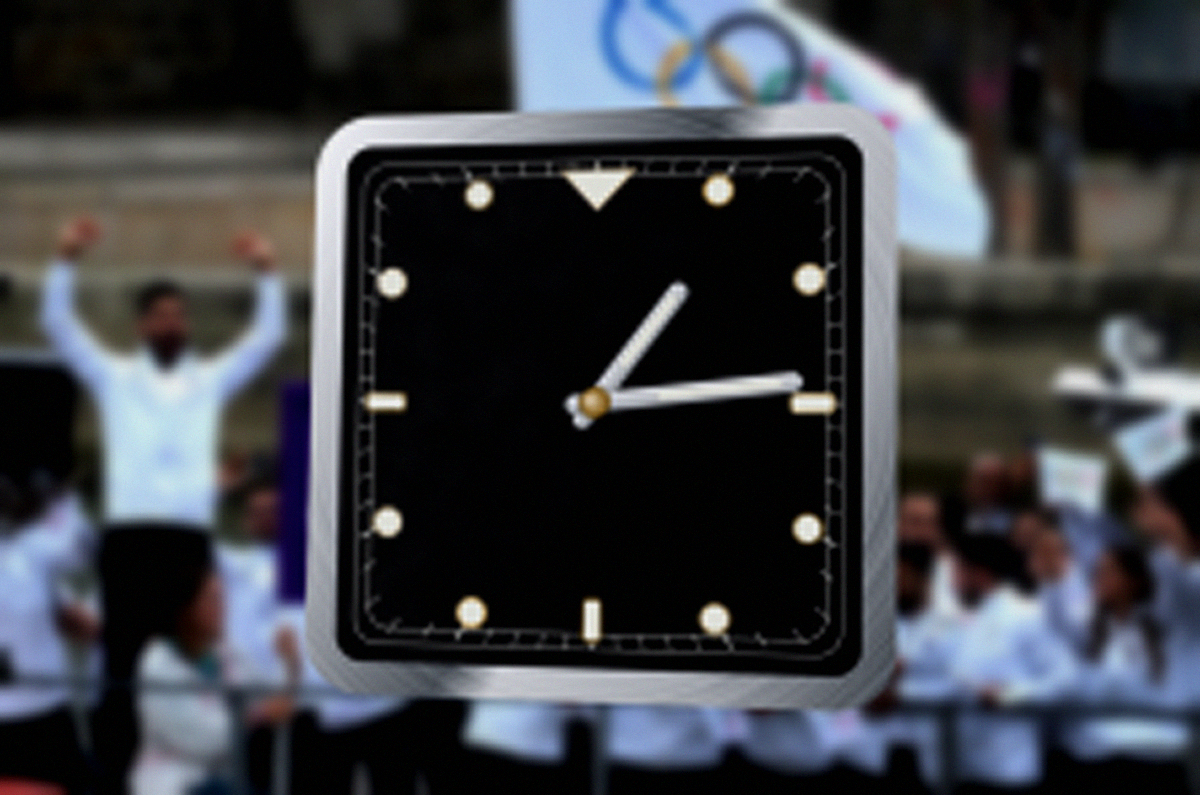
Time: **1:14**
